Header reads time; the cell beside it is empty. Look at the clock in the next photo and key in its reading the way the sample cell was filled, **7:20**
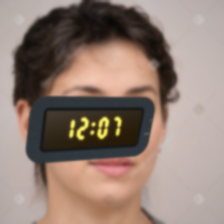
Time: **12:07**
